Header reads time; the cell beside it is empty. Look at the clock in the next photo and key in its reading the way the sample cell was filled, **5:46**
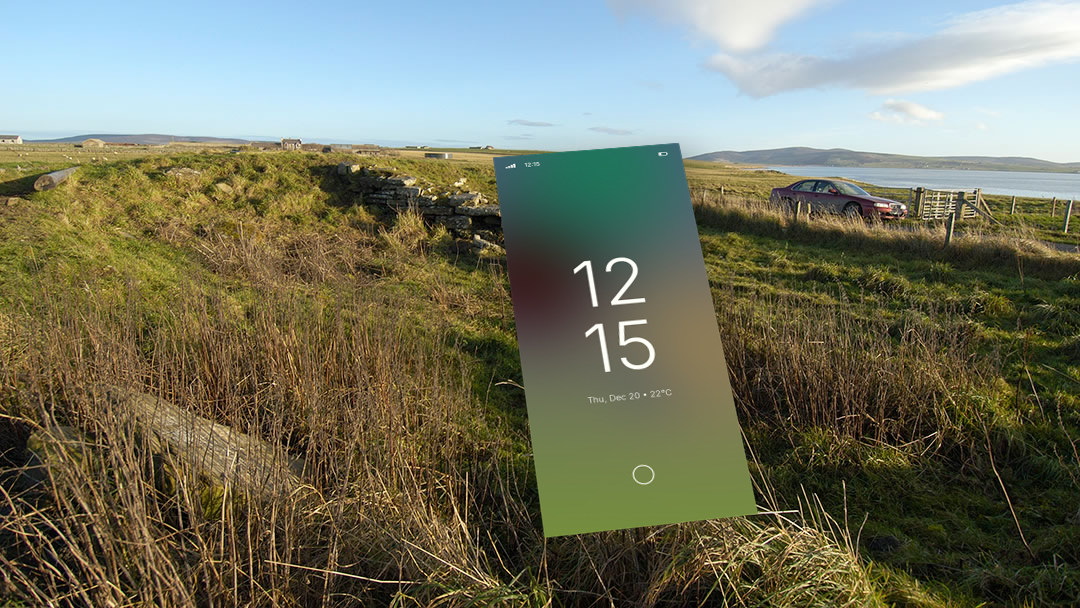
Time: **12:15**
